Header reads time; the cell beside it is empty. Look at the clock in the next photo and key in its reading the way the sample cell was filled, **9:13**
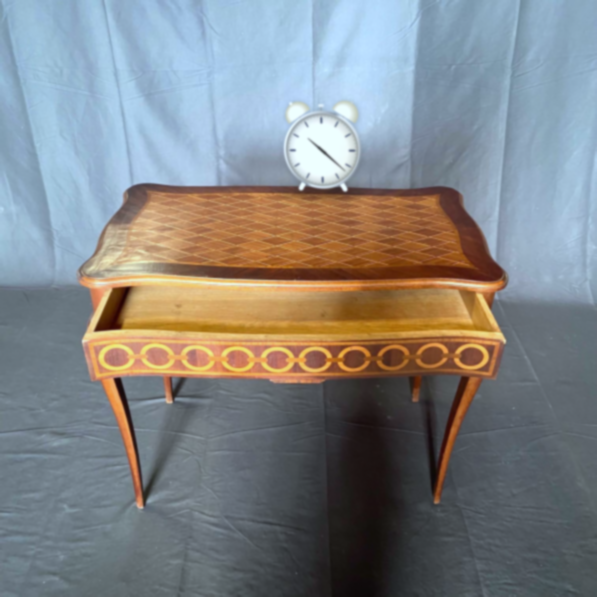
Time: **10:22**
